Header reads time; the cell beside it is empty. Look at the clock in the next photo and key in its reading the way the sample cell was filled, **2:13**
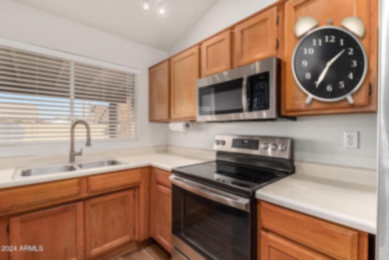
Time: **1:35**
